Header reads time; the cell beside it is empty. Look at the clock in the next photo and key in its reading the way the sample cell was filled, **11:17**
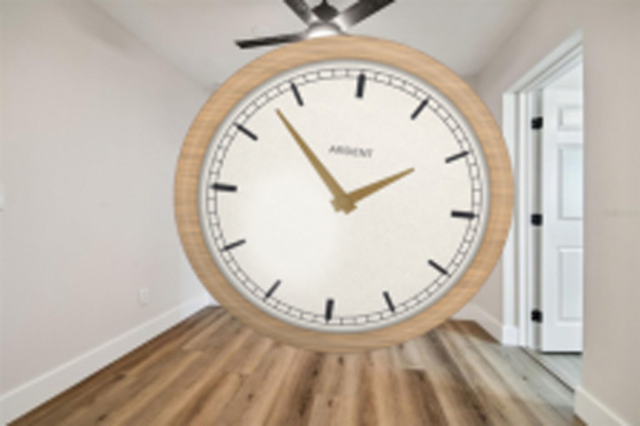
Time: **1:53**
